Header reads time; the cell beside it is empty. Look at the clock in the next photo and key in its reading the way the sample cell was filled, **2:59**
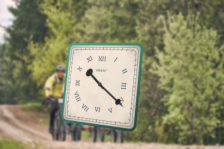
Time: **10:21**
